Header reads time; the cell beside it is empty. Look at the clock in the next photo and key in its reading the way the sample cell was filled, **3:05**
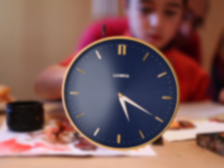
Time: **5:20**
